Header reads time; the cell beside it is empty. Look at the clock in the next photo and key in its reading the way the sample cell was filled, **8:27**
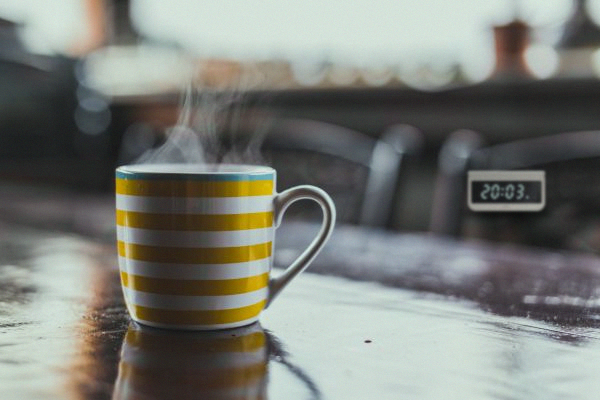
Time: **20:03**
